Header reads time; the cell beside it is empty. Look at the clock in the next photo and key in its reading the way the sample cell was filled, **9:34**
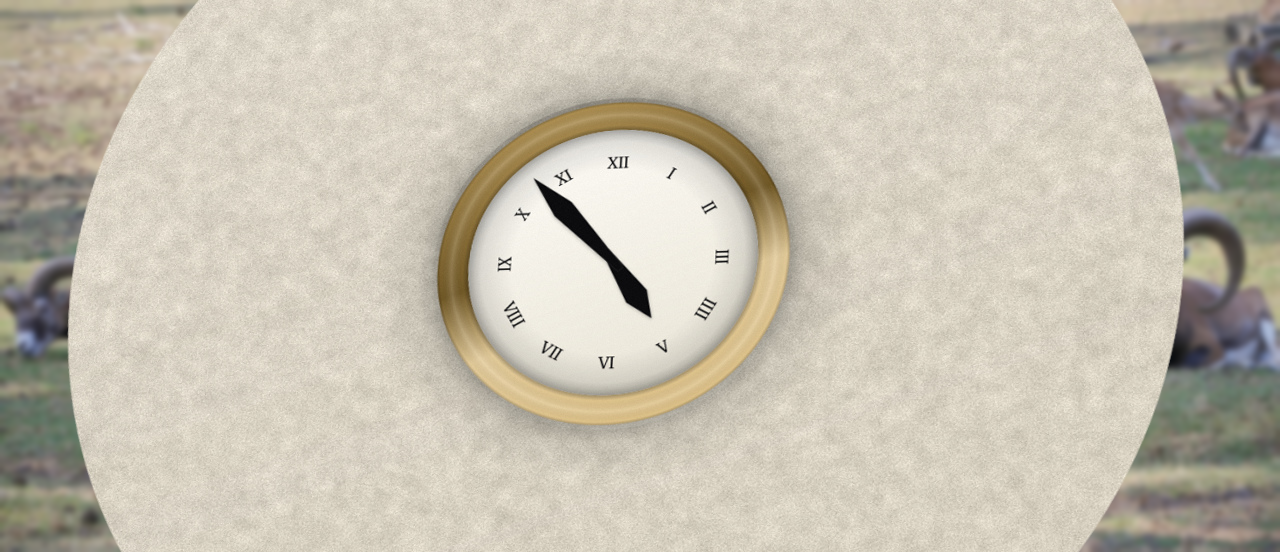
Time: **4:53**
